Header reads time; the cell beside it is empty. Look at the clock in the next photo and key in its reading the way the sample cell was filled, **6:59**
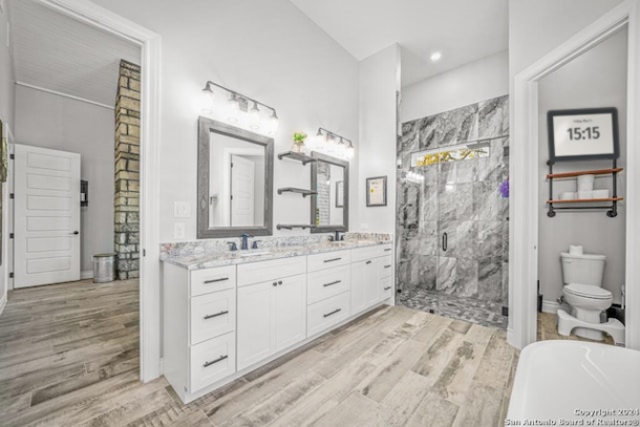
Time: **15:15**
